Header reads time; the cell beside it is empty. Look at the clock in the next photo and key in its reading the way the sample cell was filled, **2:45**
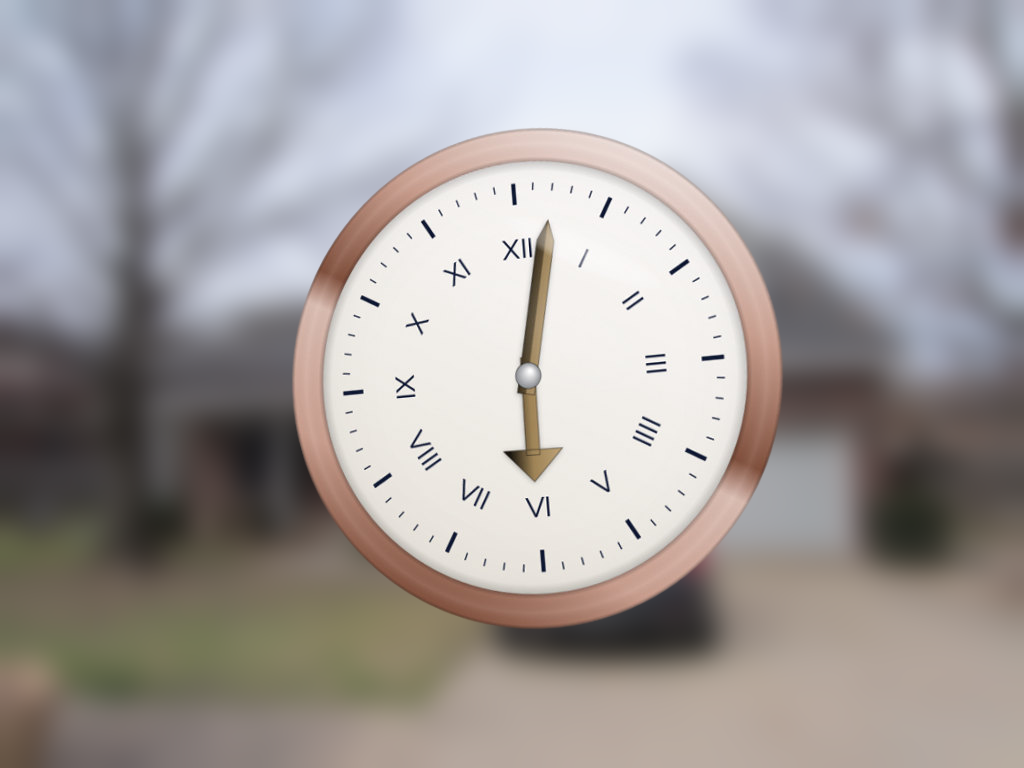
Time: **6:02**
